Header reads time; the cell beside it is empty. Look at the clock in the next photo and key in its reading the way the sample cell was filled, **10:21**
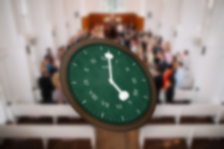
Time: **5:02**
